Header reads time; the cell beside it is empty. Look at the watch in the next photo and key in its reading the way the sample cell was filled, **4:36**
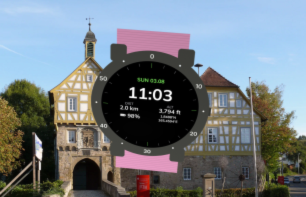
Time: **11:03**
